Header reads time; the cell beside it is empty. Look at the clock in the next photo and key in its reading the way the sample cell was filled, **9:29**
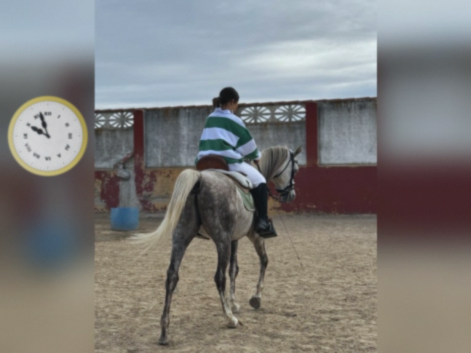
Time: **9:57**
